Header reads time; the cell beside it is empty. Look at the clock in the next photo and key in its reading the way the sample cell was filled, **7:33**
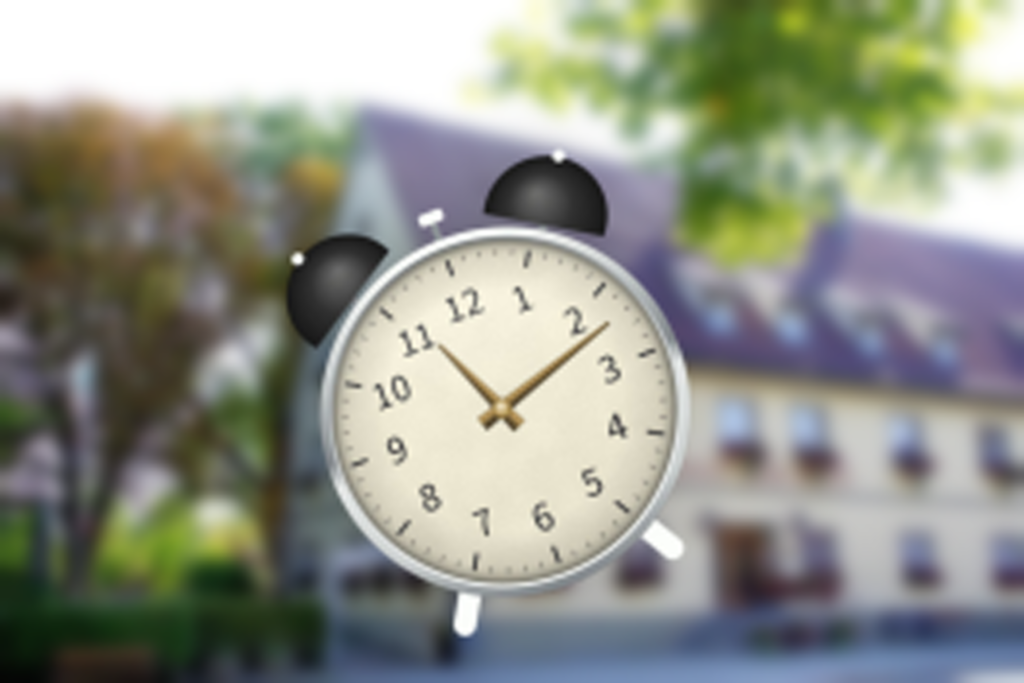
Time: **11:12**
